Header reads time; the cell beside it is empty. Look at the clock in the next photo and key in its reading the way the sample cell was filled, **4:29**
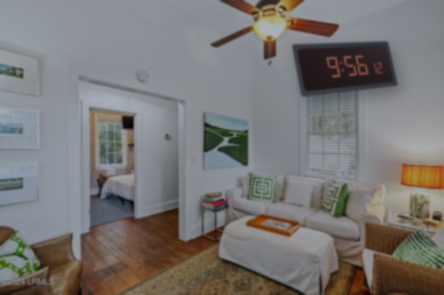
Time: **9:56**
